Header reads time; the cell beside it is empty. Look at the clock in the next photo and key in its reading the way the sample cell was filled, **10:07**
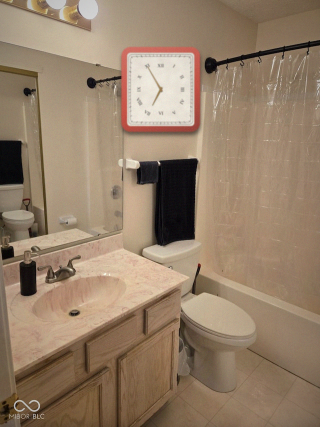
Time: **6:55**
